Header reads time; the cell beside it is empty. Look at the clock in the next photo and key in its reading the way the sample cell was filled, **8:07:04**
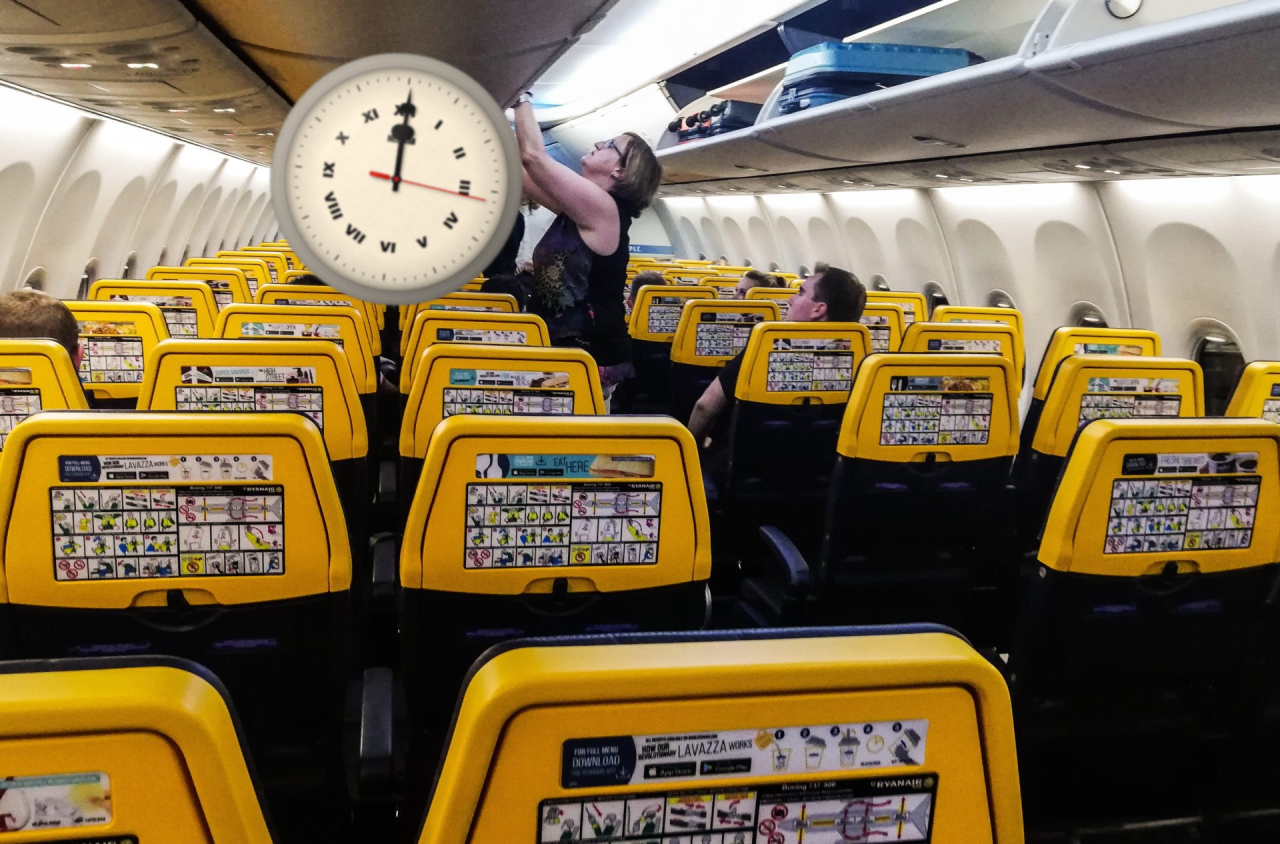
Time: **12:00:16**
